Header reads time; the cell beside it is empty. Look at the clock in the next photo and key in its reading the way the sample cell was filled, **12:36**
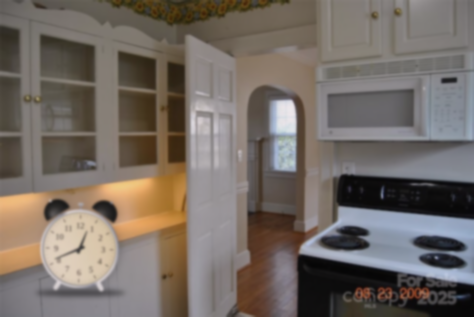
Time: **12:41**
